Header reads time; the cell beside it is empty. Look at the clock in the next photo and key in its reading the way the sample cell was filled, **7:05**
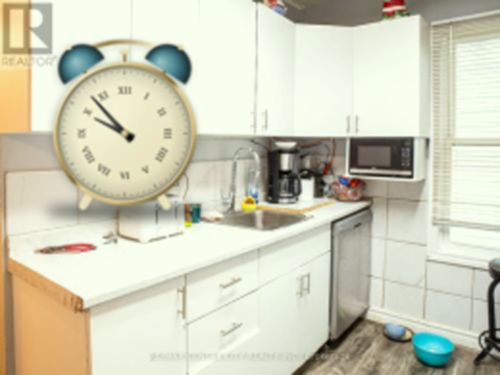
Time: **9:53**
